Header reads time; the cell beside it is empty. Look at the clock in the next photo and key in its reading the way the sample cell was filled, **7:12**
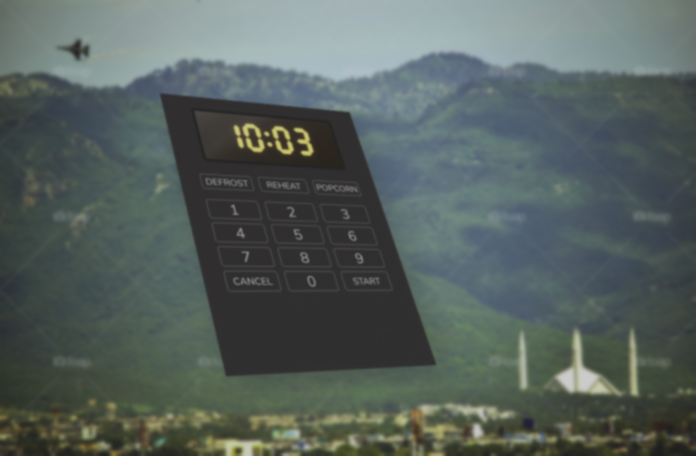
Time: **10:03**
